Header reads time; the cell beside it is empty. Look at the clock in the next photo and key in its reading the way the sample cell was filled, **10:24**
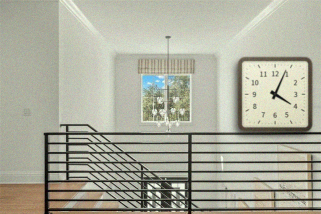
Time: **4:04**
